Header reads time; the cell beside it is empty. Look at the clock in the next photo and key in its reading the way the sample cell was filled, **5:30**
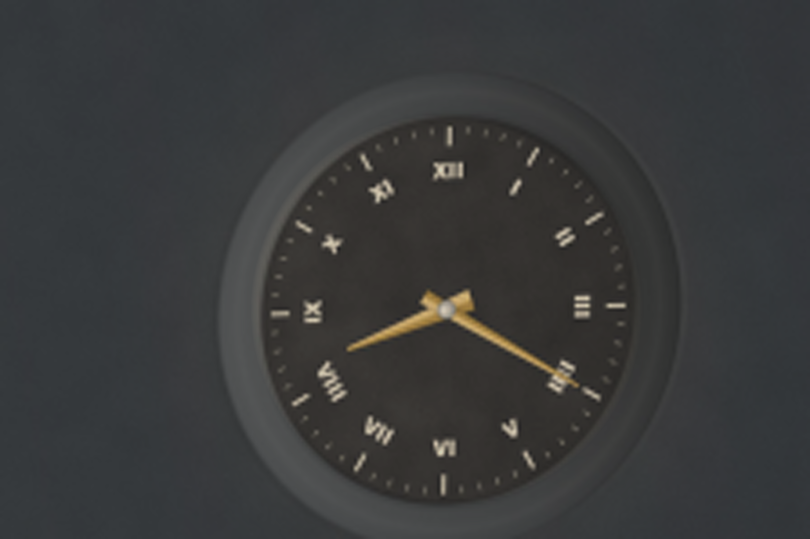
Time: **8:20**
